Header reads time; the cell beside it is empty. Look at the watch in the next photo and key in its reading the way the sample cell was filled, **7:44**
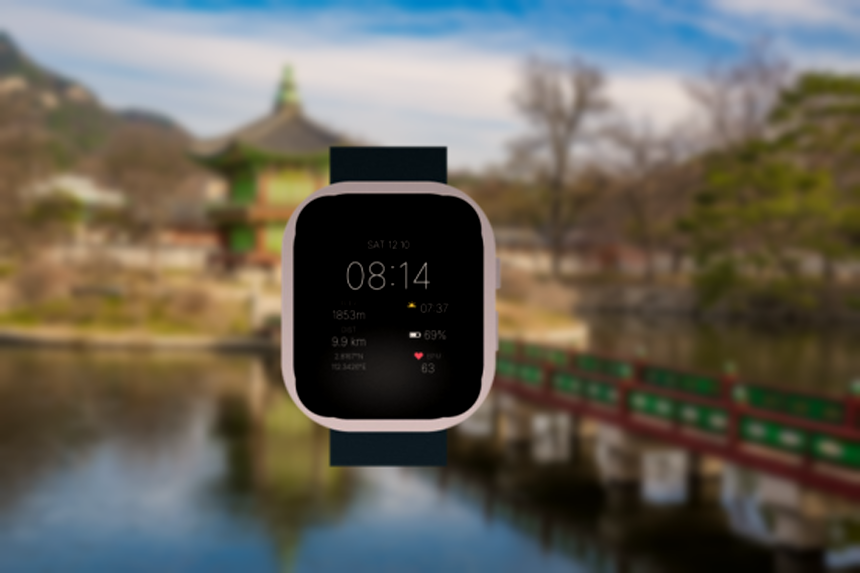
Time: **8:14**
